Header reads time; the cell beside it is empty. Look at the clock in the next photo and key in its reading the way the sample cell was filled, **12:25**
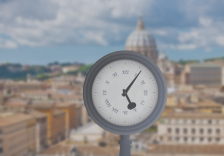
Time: **5:06**
